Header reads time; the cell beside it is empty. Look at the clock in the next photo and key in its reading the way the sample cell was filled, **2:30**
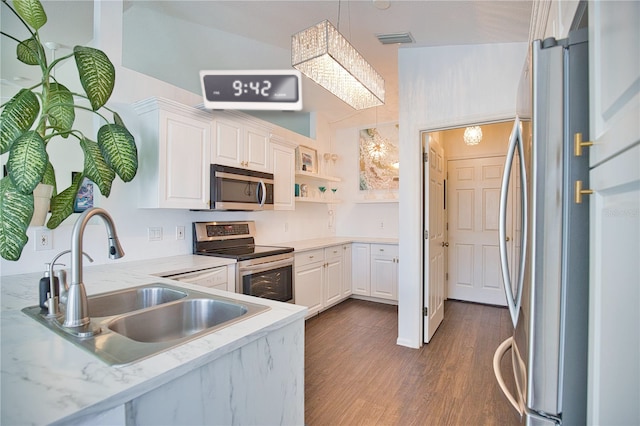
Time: **9:42**
